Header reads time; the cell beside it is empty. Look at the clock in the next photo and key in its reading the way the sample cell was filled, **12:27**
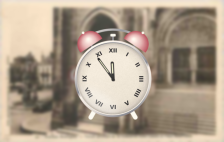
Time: **11:54**
